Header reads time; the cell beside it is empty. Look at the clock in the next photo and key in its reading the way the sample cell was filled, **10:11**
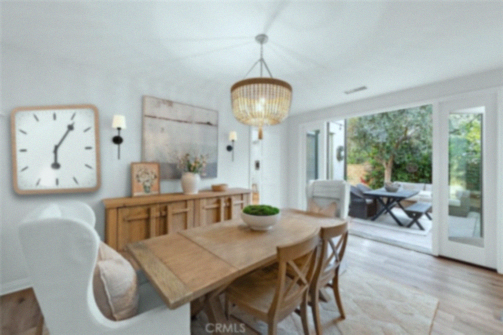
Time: **6:06**
